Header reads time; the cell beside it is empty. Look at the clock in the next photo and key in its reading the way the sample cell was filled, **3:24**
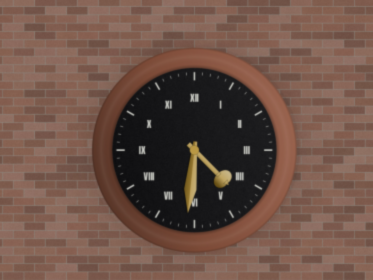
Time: **4:31**
